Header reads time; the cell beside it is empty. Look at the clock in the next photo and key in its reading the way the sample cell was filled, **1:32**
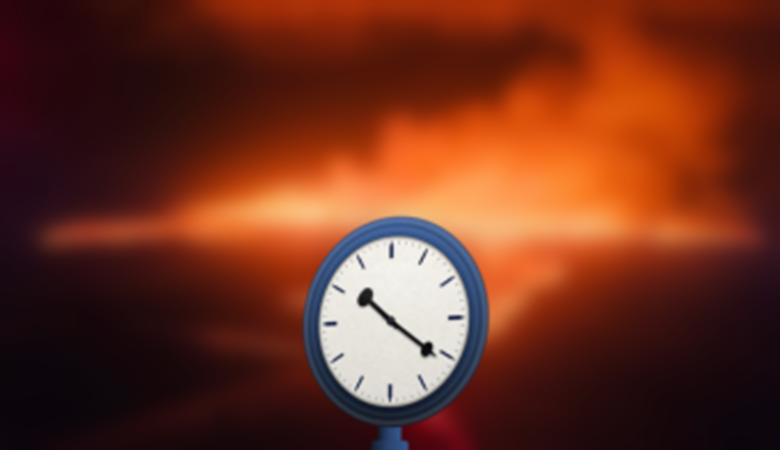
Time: **10:21**
